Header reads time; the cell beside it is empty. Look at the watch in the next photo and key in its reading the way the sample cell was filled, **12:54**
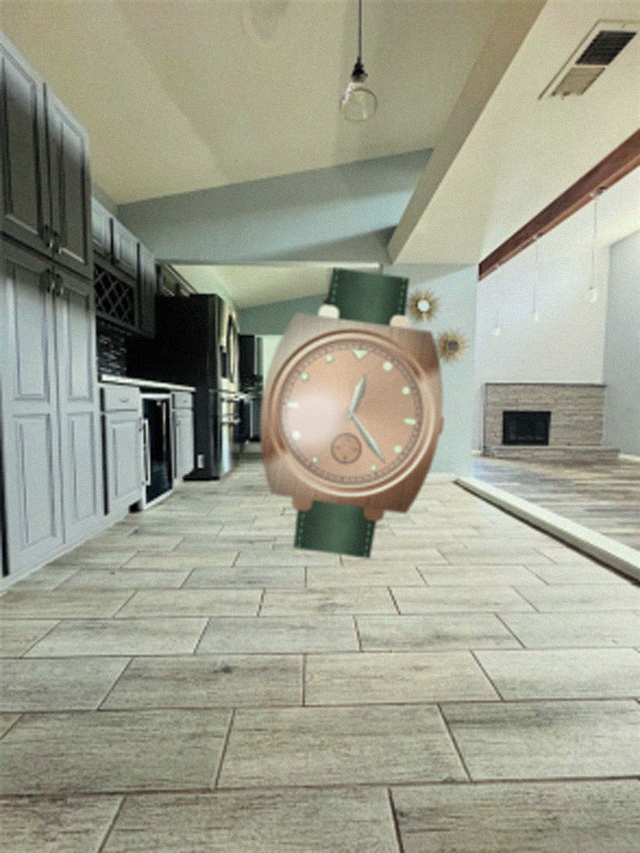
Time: **12:23**
